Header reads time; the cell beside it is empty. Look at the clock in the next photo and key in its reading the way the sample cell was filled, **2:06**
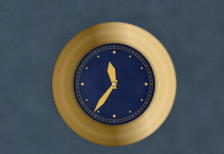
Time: **11:36**
